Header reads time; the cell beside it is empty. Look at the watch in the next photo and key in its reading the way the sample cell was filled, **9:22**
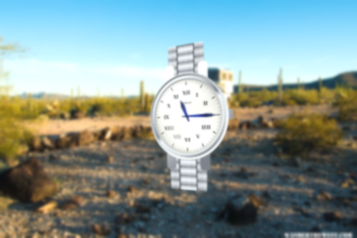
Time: **11:15**
